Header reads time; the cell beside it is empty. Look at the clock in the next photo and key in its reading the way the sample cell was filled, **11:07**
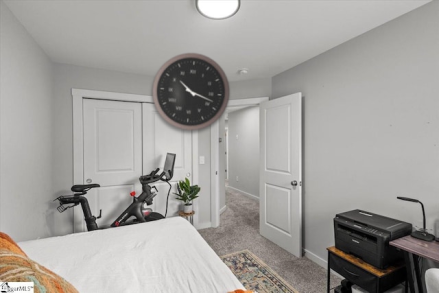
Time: **10:18**
